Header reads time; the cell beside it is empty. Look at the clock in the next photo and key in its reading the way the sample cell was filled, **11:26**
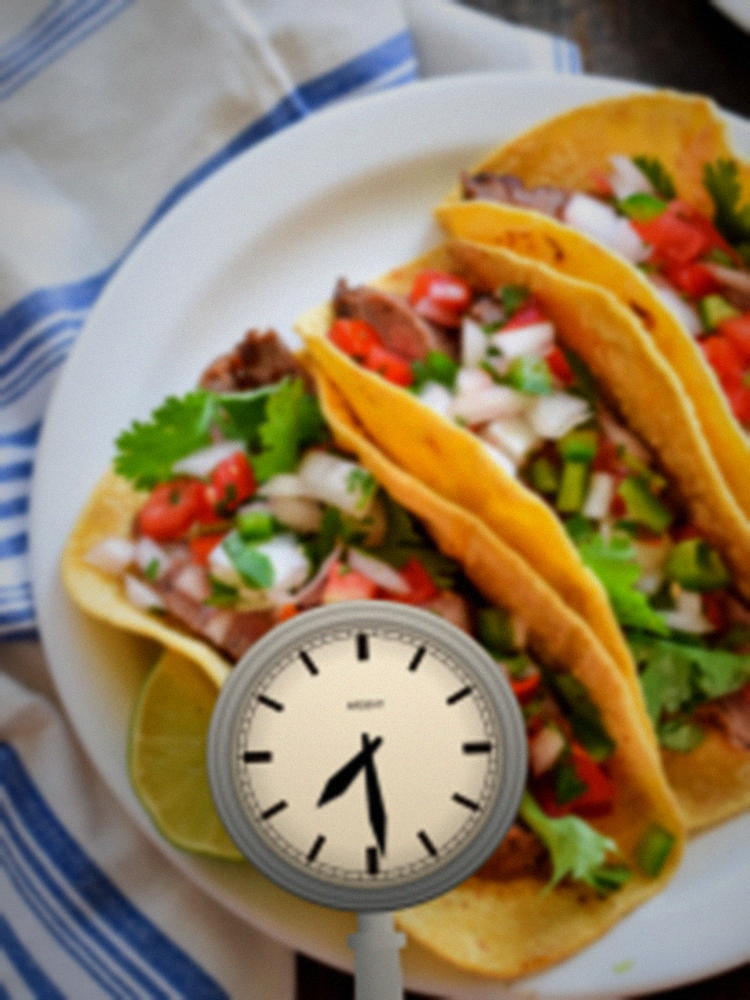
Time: **7:29**
